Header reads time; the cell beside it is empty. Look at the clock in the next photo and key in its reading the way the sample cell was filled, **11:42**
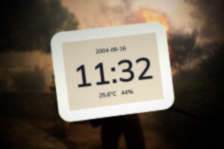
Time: **11:32**
